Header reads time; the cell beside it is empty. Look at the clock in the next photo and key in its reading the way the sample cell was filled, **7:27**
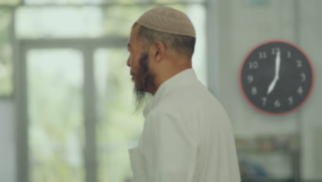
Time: **7:01**
